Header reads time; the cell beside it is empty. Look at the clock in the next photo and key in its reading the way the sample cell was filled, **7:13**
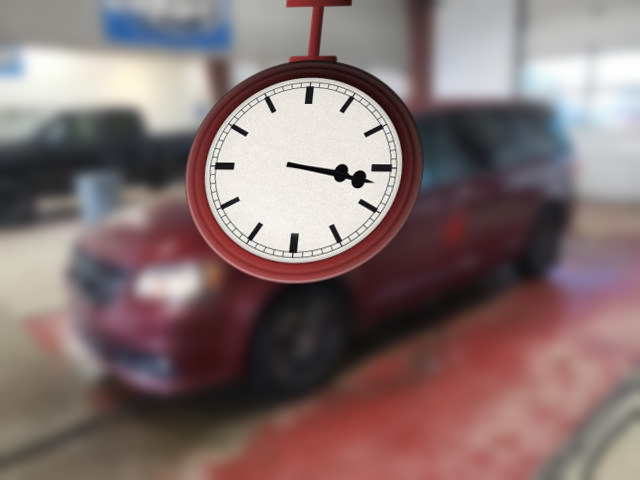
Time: **3:17**
